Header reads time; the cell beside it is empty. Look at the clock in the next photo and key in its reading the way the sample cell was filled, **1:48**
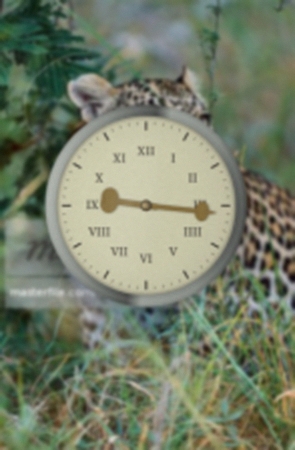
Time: **9:16**
